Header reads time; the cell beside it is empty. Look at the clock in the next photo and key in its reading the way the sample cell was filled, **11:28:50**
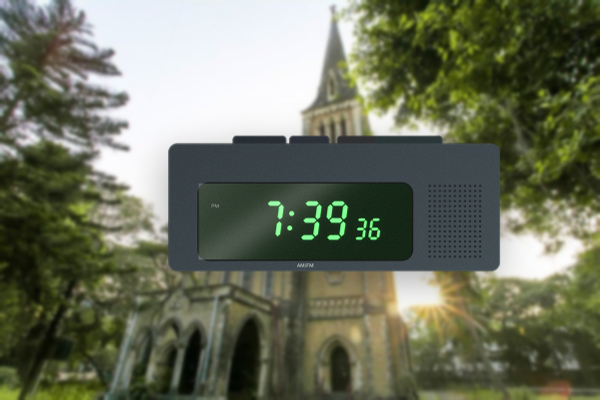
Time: **7:39:36**
